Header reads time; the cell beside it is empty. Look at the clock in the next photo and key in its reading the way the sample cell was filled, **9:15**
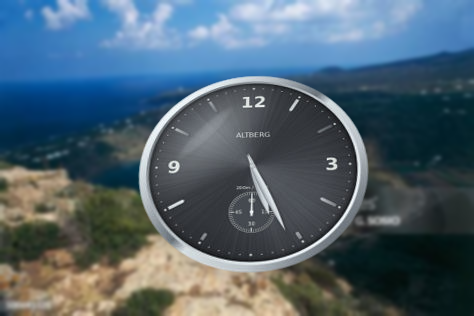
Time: **5:26**
